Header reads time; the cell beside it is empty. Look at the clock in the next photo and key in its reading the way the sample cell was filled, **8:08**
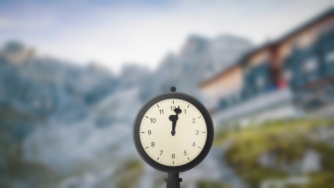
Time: **12:02**
